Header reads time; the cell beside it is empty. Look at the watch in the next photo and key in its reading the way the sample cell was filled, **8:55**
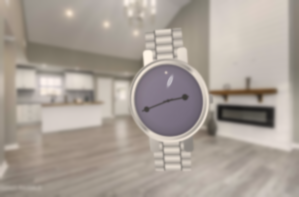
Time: **2:42**
